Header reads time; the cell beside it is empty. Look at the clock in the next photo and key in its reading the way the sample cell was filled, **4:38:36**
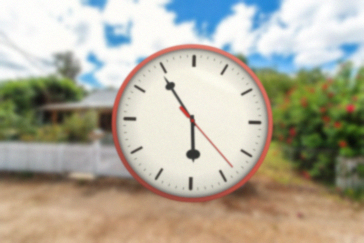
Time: **5:54:23**
